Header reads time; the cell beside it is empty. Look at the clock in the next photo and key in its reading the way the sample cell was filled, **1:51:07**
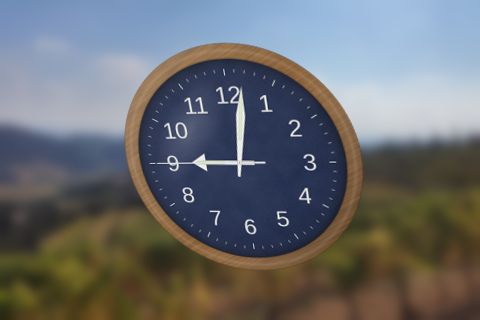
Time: **9:01:45**
